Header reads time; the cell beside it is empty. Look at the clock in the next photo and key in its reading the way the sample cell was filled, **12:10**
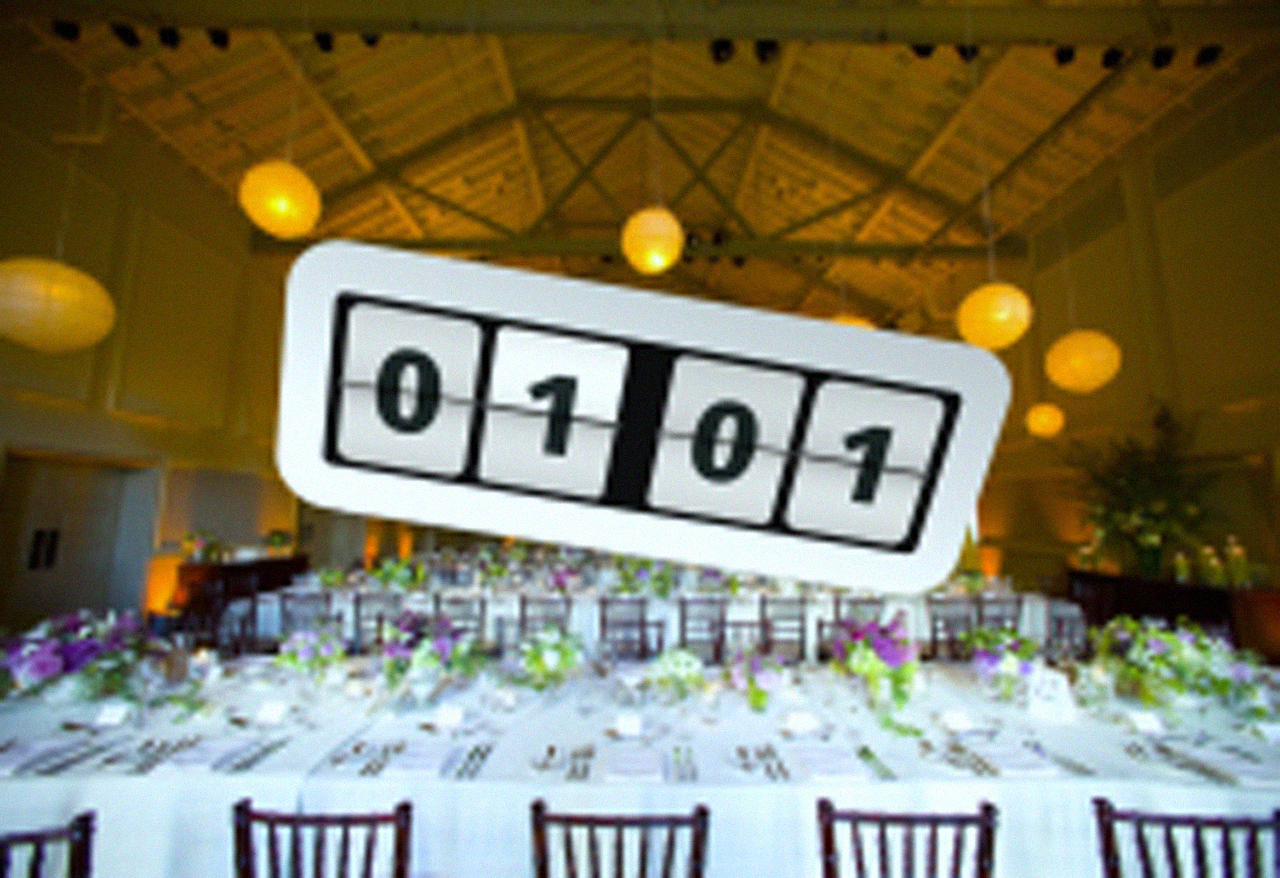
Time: **1:01**
